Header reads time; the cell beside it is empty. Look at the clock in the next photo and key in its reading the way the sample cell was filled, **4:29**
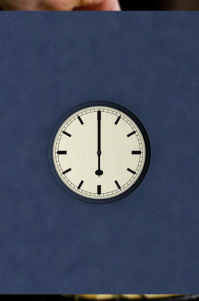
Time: **6:00**
